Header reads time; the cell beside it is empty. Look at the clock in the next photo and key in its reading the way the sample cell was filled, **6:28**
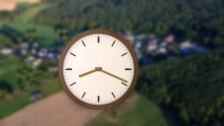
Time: **8:19**
